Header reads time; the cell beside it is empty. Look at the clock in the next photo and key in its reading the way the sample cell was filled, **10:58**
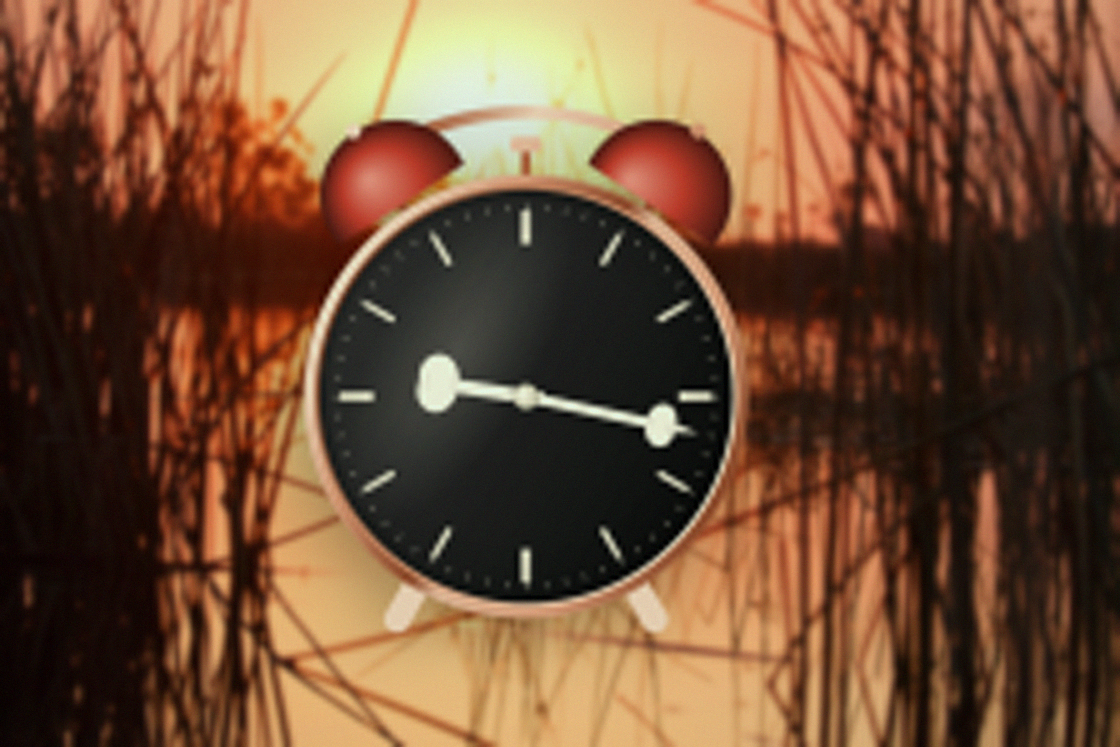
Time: **9:17**
